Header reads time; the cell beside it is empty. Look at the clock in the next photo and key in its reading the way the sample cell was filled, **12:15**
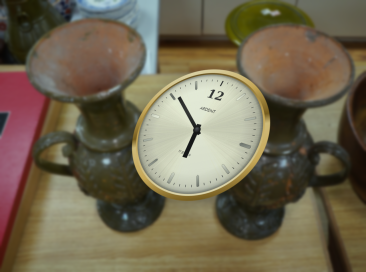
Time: **5:51**
